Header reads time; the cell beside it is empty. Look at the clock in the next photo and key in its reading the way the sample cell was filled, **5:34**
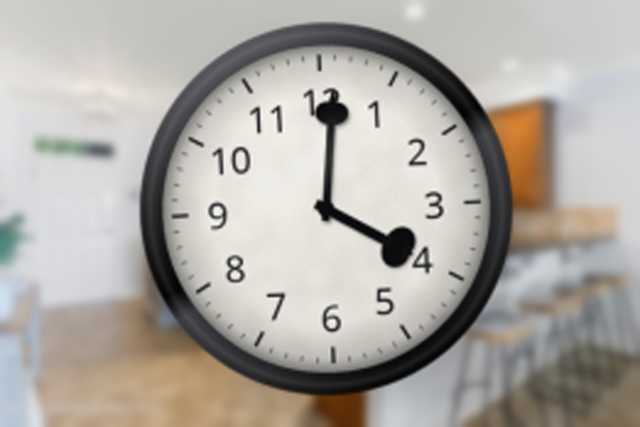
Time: **4:01**
